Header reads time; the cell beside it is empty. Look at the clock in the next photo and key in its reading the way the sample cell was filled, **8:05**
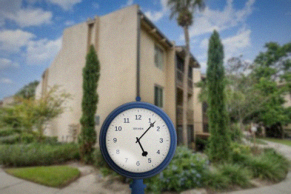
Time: **5:07**
